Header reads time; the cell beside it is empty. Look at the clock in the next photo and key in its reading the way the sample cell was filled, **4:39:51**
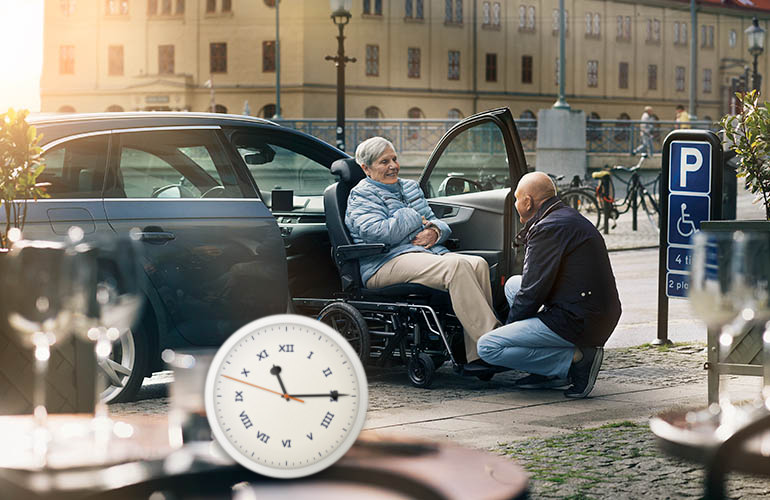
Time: **11:14:48**
